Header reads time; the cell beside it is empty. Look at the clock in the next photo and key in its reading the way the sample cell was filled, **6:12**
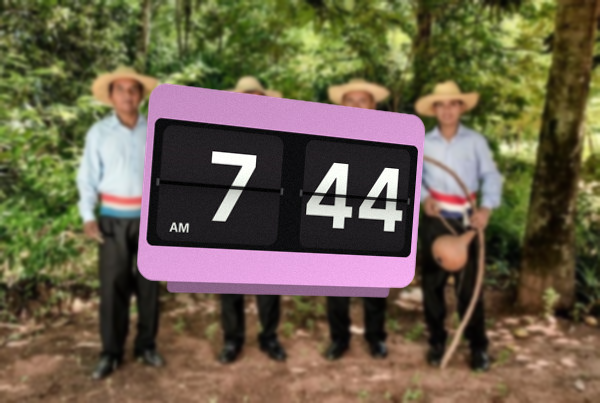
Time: **7:44**
